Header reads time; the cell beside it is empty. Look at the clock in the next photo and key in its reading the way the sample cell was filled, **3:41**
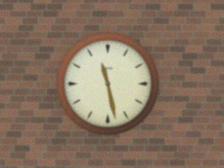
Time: **11:28**
